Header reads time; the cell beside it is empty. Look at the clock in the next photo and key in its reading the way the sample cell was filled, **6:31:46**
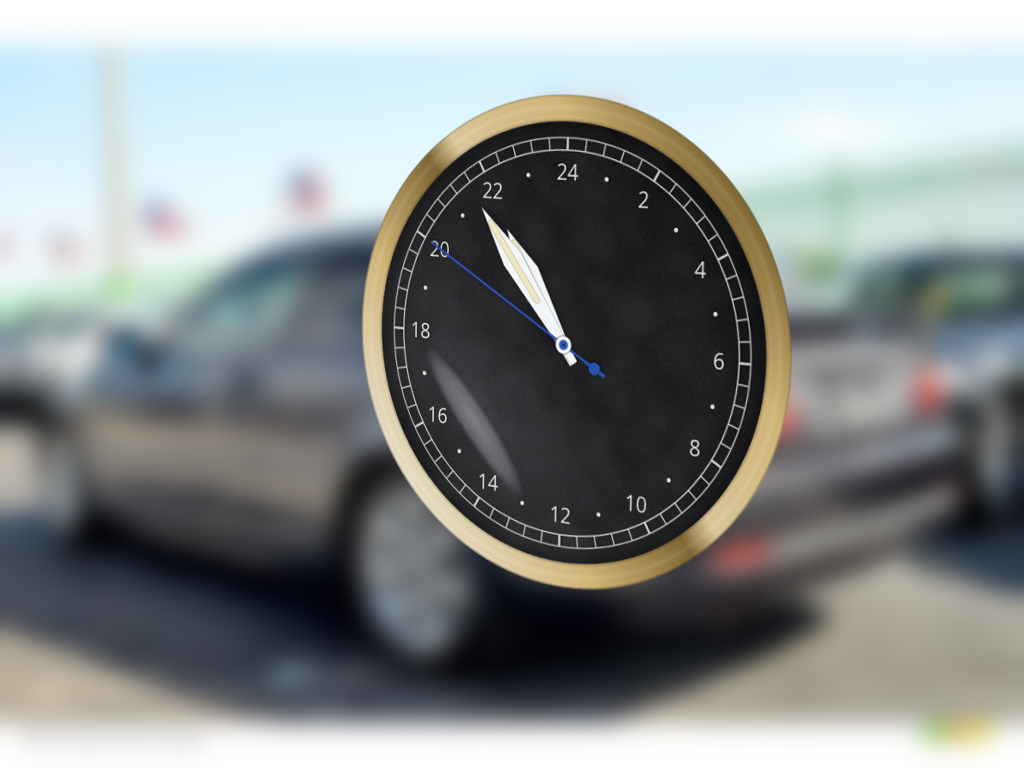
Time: **21:53:50**
